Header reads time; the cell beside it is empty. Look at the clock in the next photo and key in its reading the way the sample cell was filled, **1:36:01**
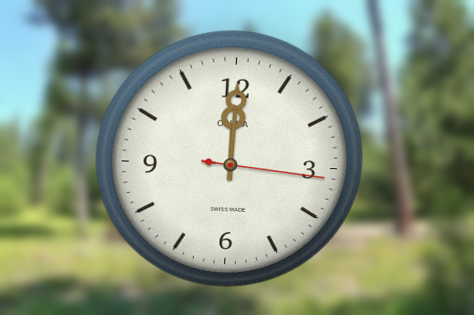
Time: **12:00:16**
